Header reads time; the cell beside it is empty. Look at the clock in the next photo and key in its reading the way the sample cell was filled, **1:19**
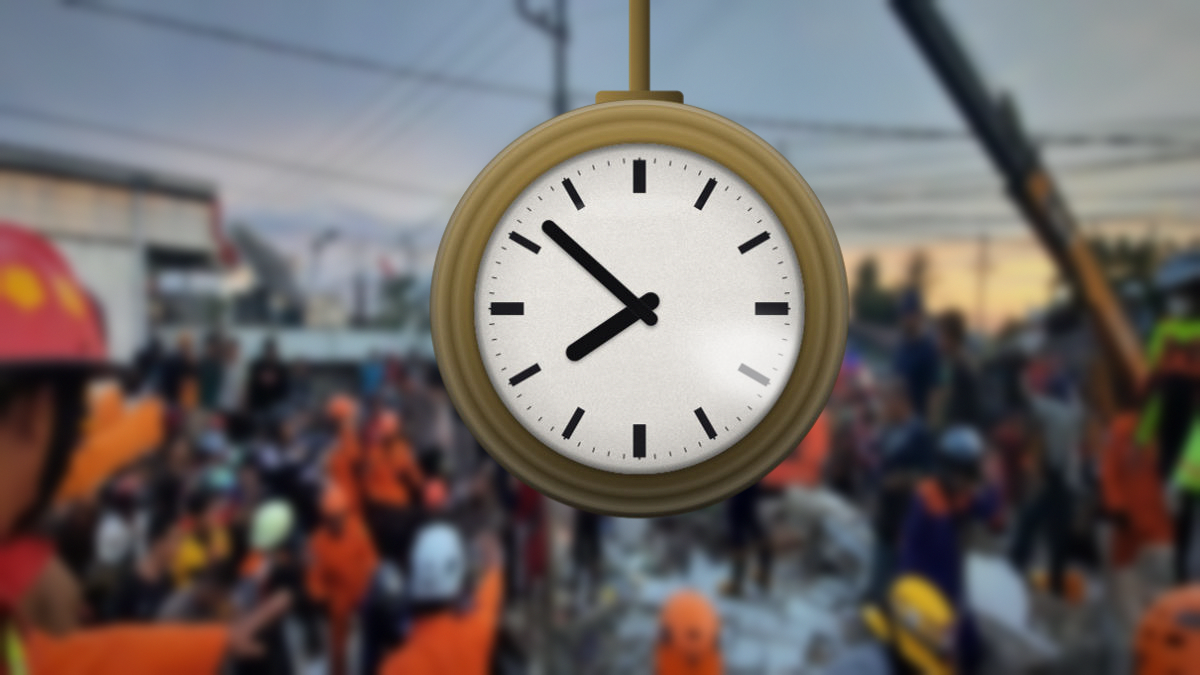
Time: **7:52**
